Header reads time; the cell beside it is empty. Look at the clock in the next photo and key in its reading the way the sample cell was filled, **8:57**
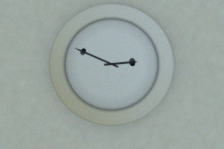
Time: **2:49**
